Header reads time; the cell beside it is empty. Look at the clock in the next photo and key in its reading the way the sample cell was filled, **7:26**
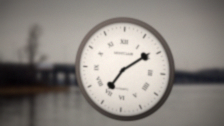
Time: **7:09**
